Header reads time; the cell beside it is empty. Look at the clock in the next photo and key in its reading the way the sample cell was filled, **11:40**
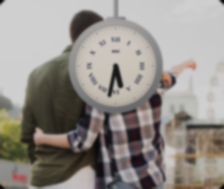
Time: **5:32**
